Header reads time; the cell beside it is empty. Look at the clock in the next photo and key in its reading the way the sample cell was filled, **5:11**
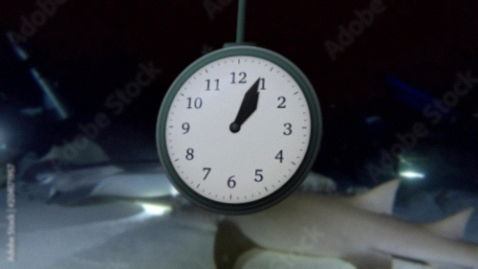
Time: **1:04**
